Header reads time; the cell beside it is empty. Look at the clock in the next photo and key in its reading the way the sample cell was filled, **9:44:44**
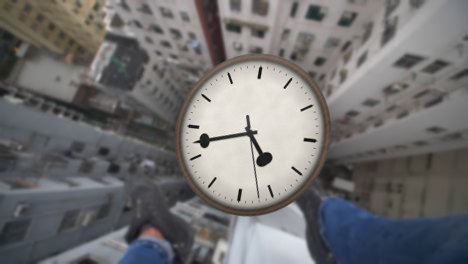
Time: **4:42:27**
